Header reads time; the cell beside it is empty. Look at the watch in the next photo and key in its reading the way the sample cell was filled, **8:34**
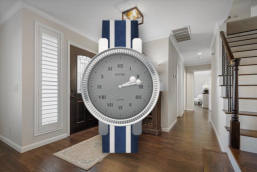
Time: **2:13**
